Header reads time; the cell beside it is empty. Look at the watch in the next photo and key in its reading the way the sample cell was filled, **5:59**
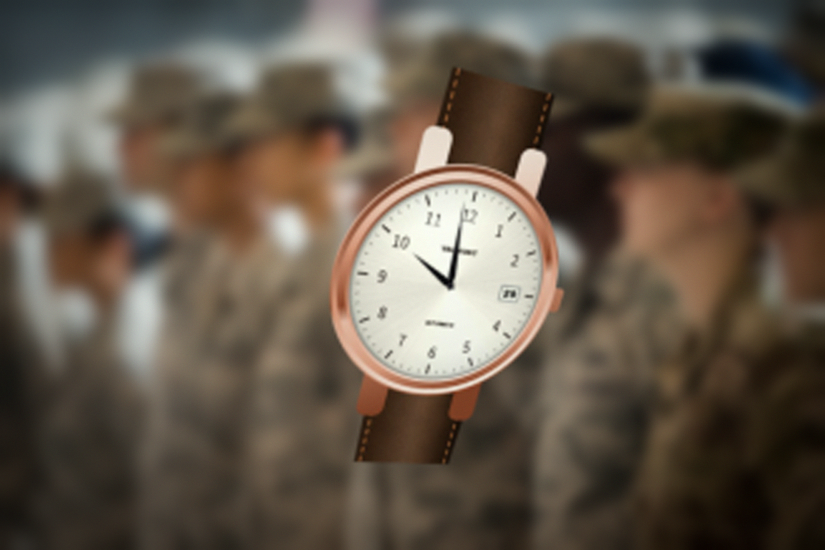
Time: **9:59**
